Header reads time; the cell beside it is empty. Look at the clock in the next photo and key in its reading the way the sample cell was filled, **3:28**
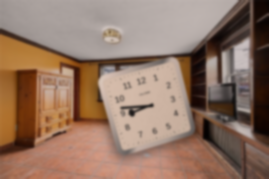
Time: **8:47**
